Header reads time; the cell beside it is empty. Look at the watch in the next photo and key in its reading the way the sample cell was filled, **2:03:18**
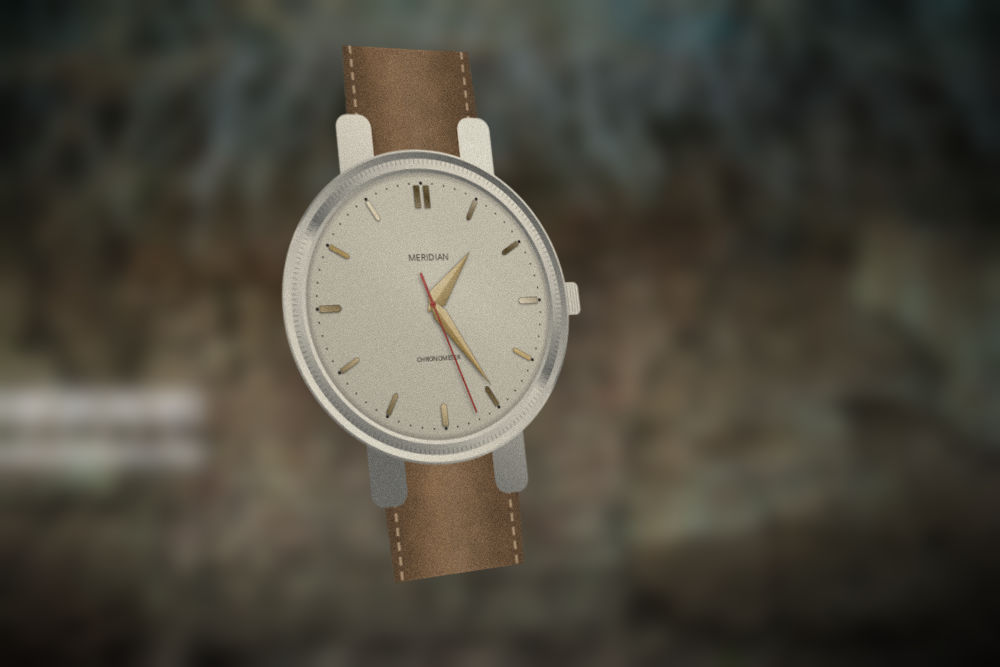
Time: **1:24:27**
